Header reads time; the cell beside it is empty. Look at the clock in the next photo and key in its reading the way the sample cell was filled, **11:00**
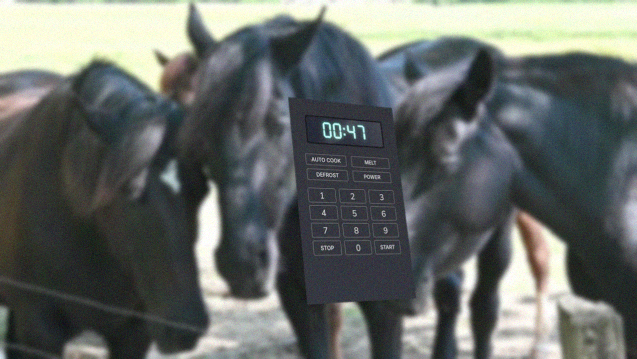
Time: **0:47**
